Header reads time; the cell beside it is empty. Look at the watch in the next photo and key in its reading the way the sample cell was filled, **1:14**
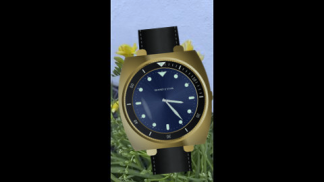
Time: **3:24**
